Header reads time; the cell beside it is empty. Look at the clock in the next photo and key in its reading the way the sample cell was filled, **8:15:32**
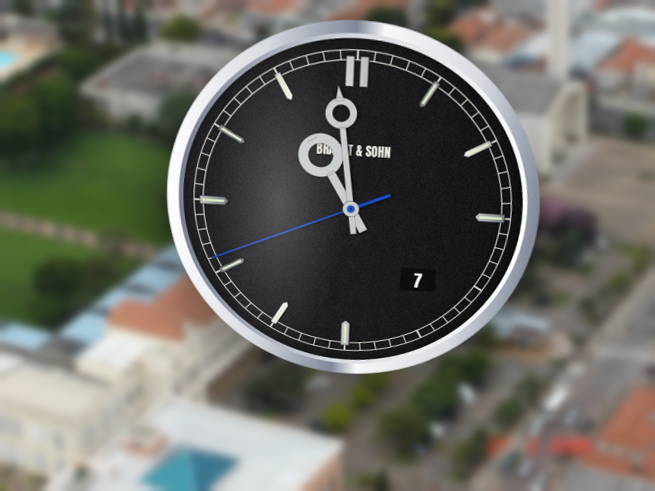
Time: **10:58:41**
